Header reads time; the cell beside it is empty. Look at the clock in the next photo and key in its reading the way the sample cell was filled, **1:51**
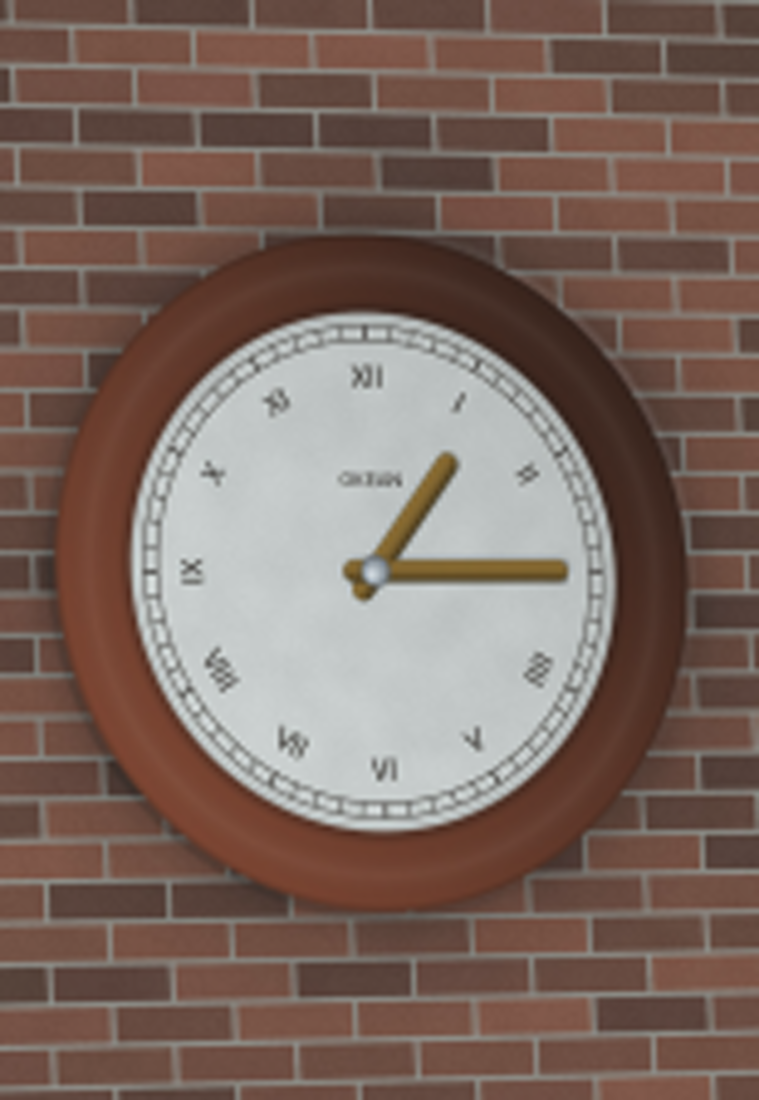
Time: **1:15**
